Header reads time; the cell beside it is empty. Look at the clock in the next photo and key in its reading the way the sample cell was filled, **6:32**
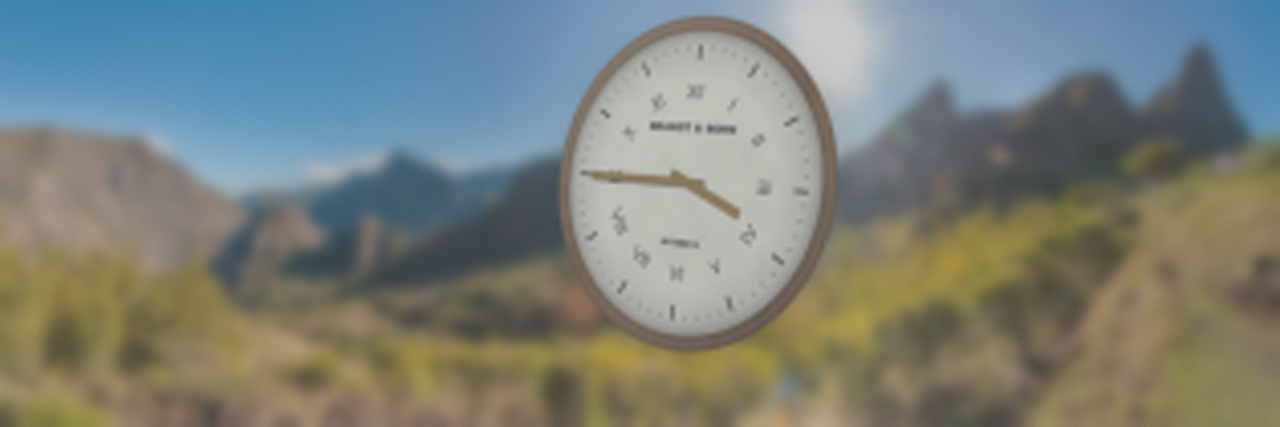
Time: **3:45**
